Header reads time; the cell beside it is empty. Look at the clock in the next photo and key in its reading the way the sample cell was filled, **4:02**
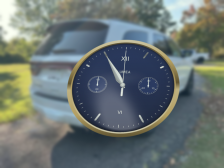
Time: **10:55**
